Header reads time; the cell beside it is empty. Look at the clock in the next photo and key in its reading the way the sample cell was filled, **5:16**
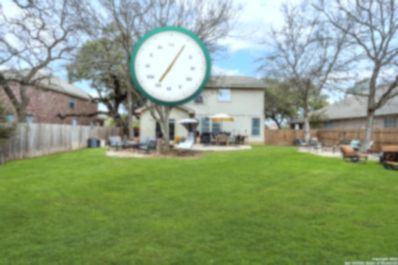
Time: **7:05**
